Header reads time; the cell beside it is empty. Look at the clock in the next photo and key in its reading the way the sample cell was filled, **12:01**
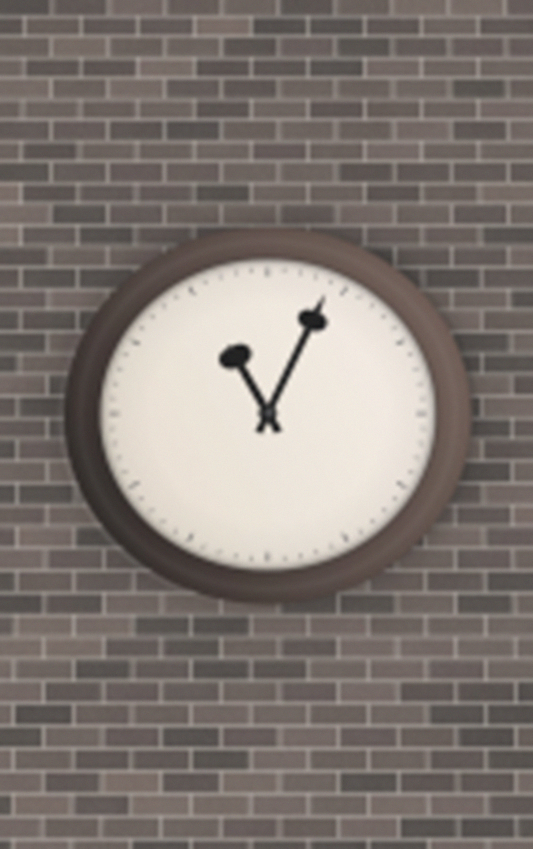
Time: **11:04**
